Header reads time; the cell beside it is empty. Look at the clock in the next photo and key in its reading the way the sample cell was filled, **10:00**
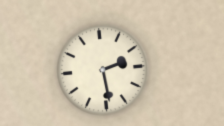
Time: **2:29**
